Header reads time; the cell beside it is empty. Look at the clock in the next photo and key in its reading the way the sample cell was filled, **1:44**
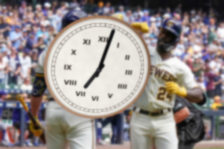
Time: **7:02**
